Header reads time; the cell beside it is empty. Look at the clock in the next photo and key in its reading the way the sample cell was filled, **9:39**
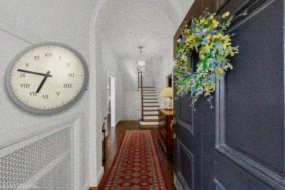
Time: **6:47**
